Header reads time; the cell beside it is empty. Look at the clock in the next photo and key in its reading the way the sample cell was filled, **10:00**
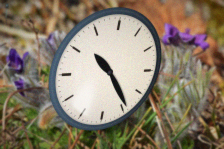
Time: **10:24**
